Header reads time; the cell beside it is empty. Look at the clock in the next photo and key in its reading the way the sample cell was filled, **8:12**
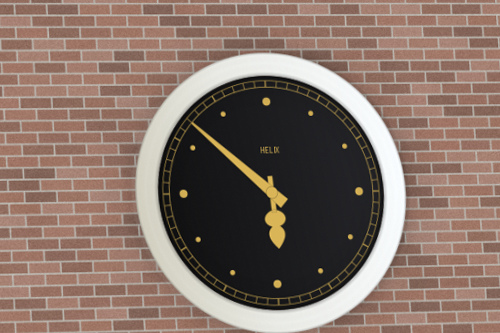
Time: **5:52**
